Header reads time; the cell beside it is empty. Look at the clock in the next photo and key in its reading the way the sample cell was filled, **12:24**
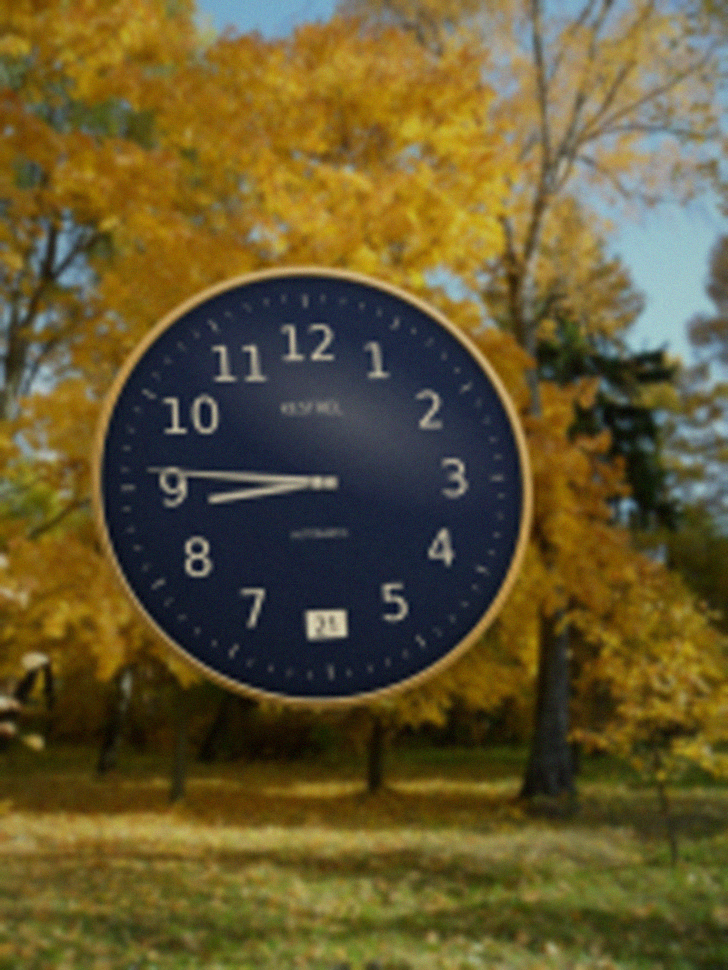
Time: **8:46**
